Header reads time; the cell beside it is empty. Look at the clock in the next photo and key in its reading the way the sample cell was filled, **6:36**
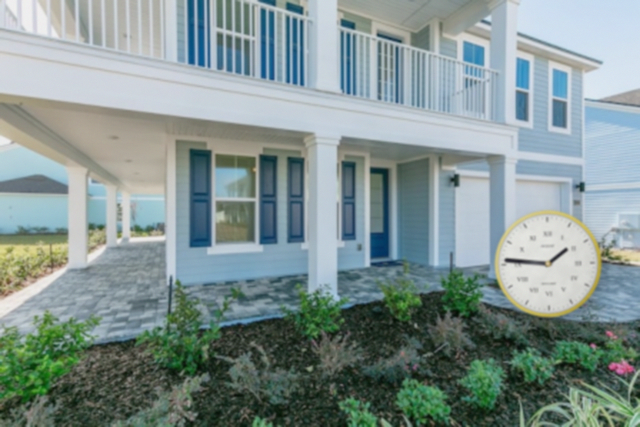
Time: **1:46**
